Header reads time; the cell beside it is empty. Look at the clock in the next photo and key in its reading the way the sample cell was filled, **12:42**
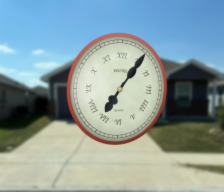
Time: **7:06**
